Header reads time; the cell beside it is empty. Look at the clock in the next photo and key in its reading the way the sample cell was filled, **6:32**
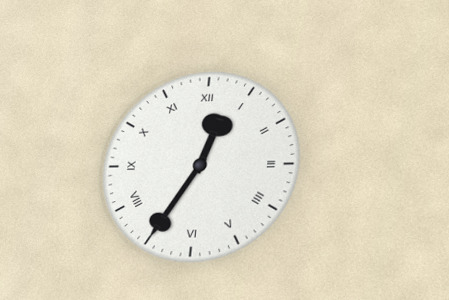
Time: **12:35**
